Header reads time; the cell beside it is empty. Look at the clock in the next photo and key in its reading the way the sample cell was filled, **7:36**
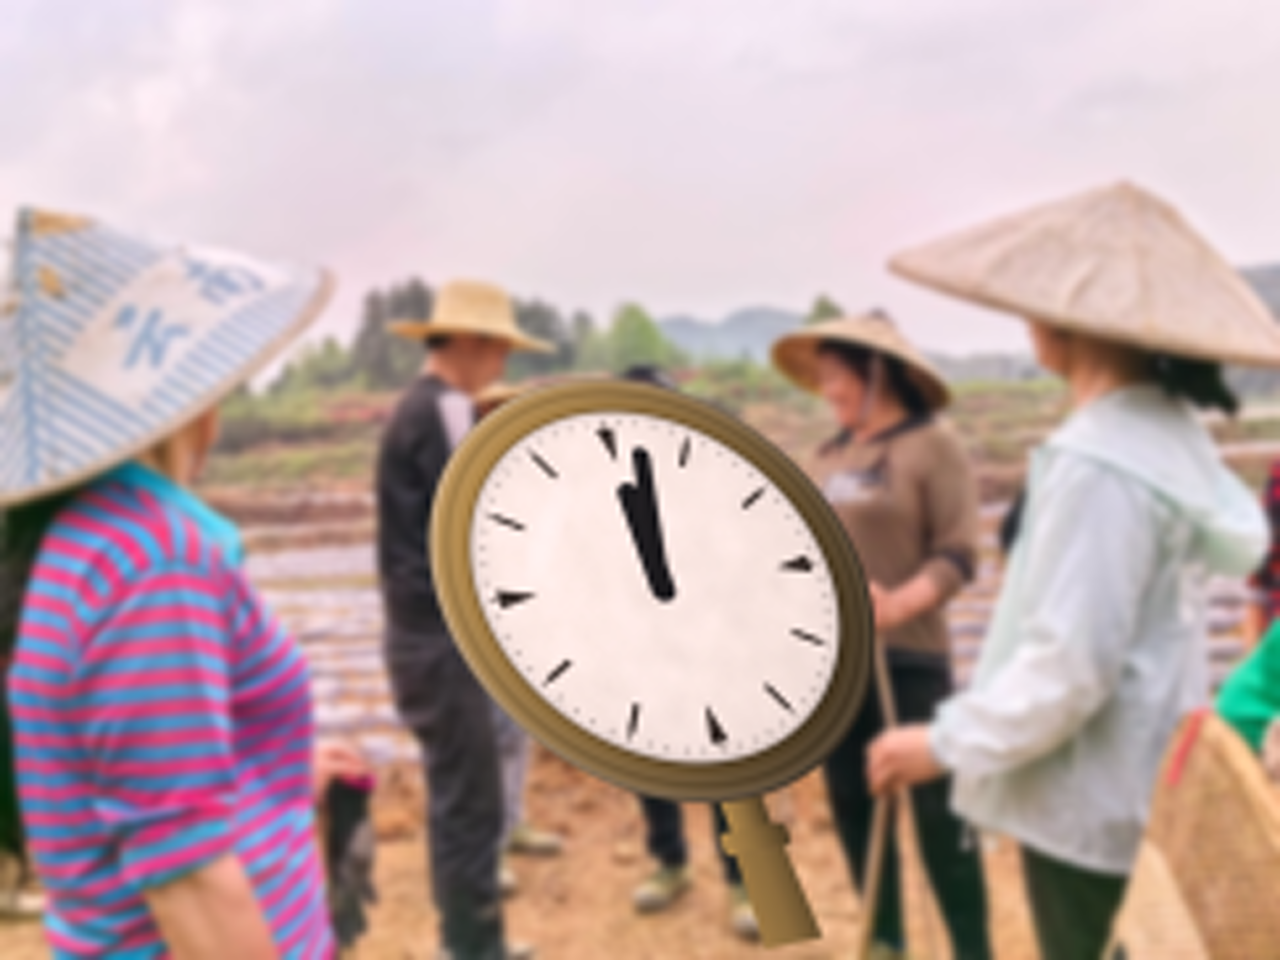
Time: **12:02**
